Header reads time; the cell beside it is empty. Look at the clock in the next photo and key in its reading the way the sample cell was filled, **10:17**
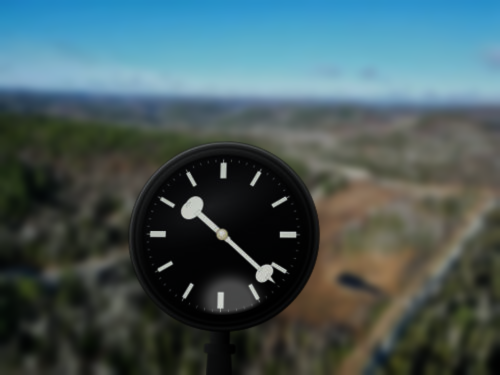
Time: **10:22**
